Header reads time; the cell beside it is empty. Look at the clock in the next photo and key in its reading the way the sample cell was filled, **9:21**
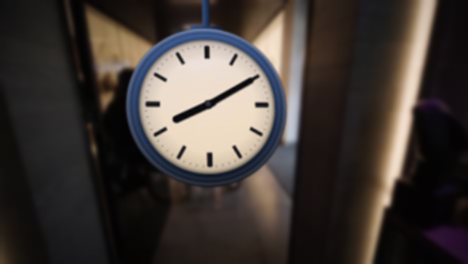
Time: **8:10**
